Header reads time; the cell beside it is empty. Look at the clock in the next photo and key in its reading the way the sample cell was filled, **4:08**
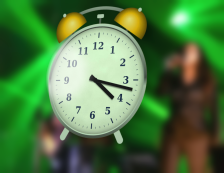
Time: **4:17**
